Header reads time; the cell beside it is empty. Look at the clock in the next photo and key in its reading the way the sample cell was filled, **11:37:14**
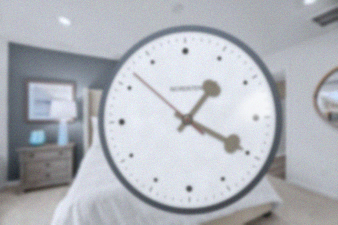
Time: **1:19:52**
